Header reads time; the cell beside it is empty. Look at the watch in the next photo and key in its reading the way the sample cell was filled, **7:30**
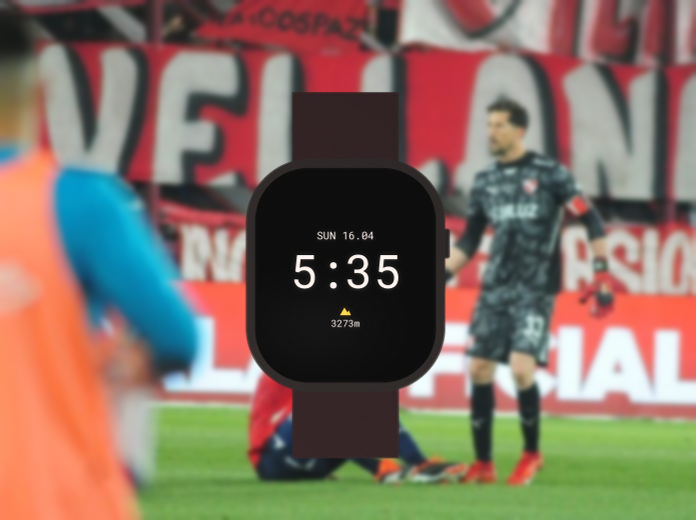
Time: **5:35**
